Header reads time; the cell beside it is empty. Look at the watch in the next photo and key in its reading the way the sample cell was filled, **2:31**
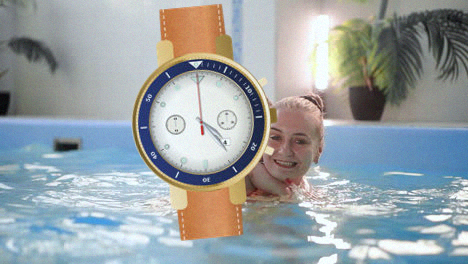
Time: **4:24**
